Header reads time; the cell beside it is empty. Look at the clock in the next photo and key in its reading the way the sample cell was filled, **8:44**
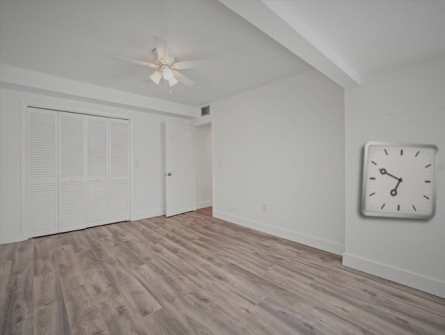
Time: **6:49**
